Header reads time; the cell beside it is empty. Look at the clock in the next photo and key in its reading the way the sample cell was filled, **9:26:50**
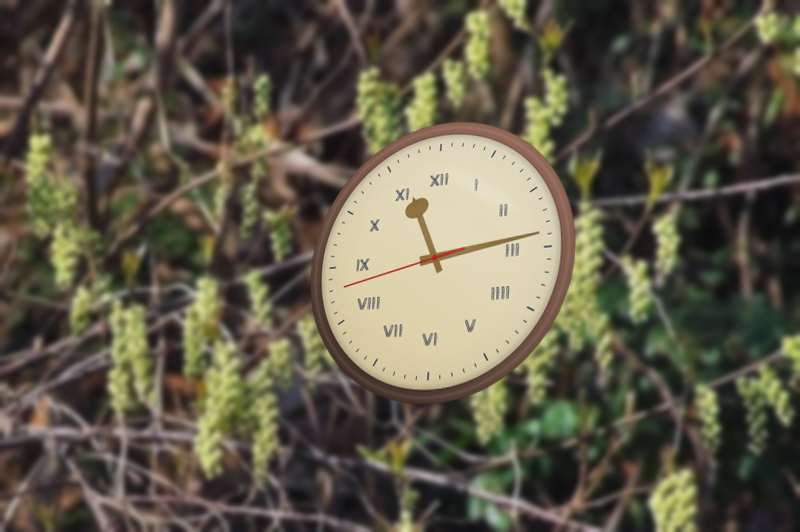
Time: **11:13:43**
